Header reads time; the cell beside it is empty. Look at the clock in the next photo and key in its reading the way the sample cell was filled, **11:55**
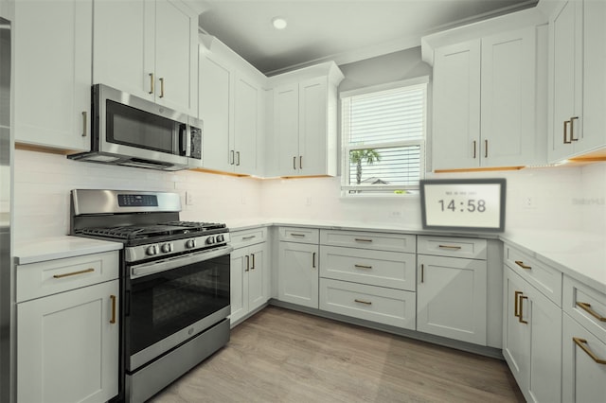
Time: **14:58**
